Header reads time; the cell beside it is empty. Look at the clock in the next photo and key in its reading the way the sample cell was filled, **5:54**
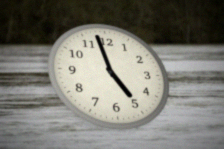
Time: **4:58**
